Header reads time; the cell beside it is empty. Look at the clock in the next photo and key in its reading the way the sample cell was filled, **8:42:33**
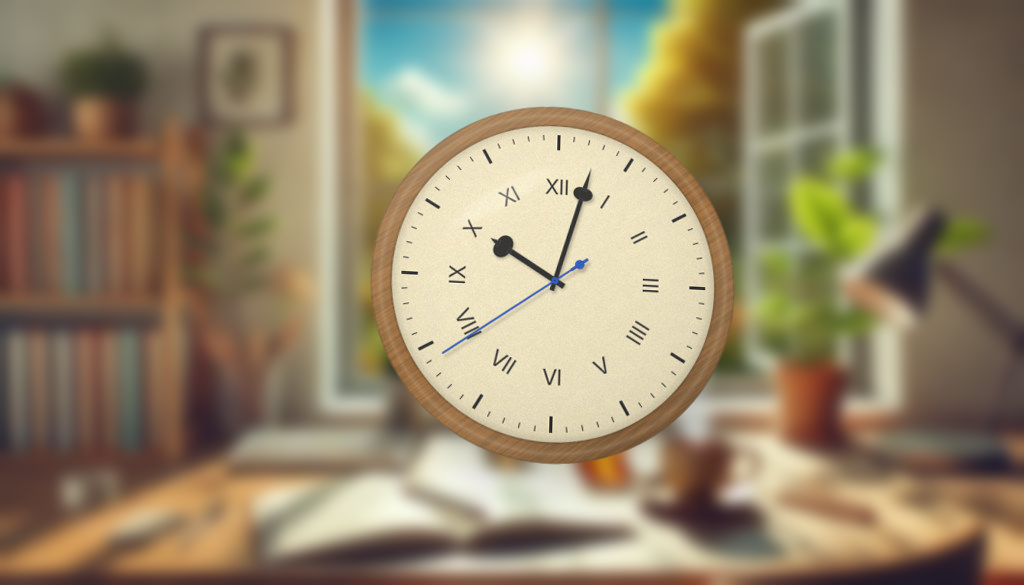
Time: **10:02:39**
